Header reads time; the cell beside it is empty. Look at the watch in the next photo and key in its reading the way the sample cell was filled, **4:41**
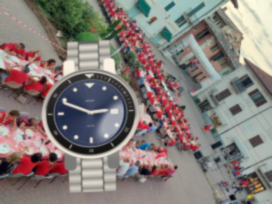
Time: **2:49**
